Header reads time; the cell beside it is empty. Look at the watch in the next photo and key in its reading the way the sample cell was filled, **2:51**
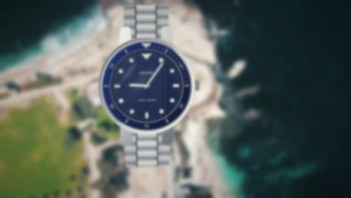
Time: **9:06**
